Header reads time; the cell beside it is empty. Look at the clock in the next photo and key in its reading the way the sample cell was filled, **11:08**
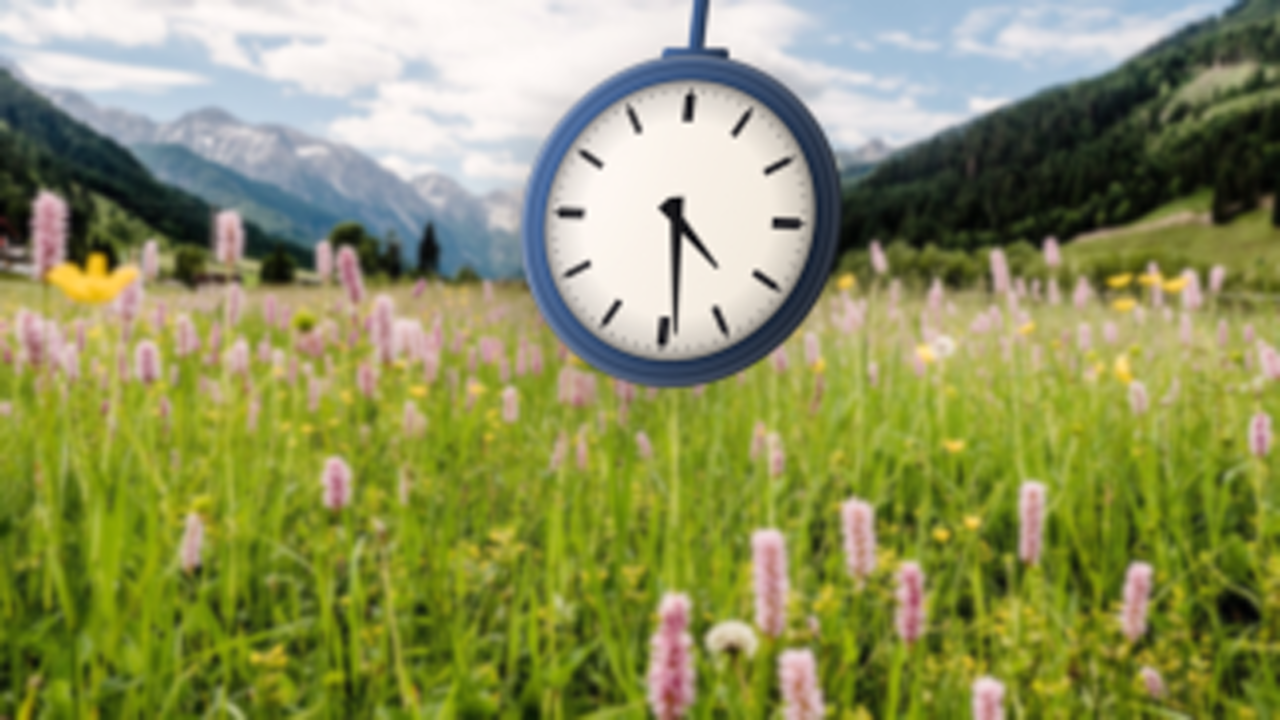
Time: **4:29**
